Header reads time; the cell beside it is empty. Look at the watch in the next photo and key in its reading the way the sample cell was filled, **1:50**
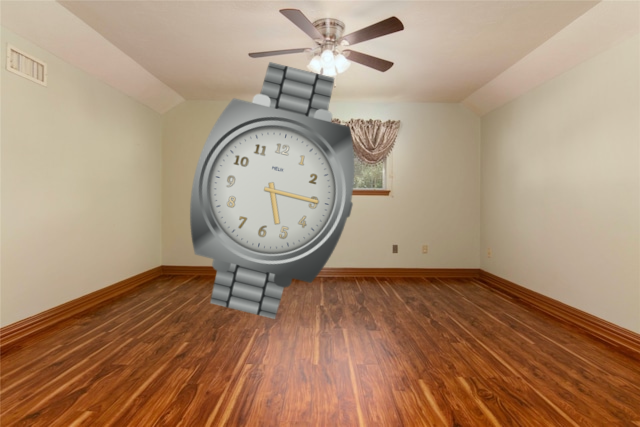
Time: **5:15**
